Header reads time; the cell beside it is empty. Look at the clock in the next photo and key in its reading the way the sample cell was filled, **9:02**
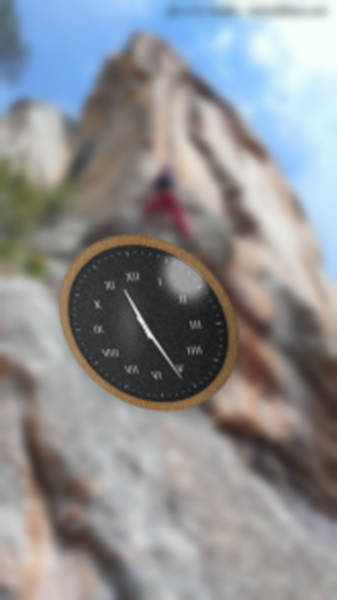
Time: **11:26**
